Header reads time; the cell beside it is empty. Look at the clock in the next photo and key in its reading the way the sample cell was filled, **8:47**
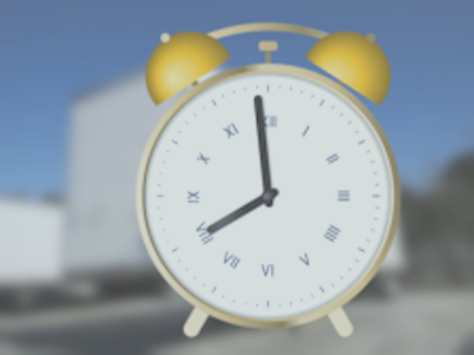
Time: **7:59**
